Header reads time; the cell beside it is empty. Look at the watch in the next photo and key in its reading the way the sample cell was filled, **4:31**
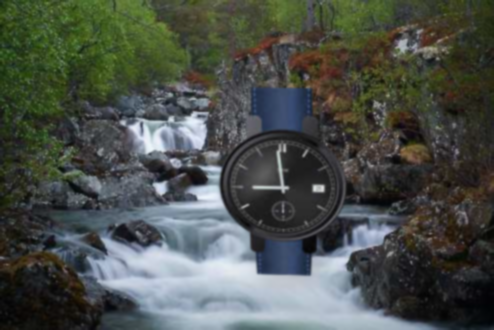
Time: **8:59**
